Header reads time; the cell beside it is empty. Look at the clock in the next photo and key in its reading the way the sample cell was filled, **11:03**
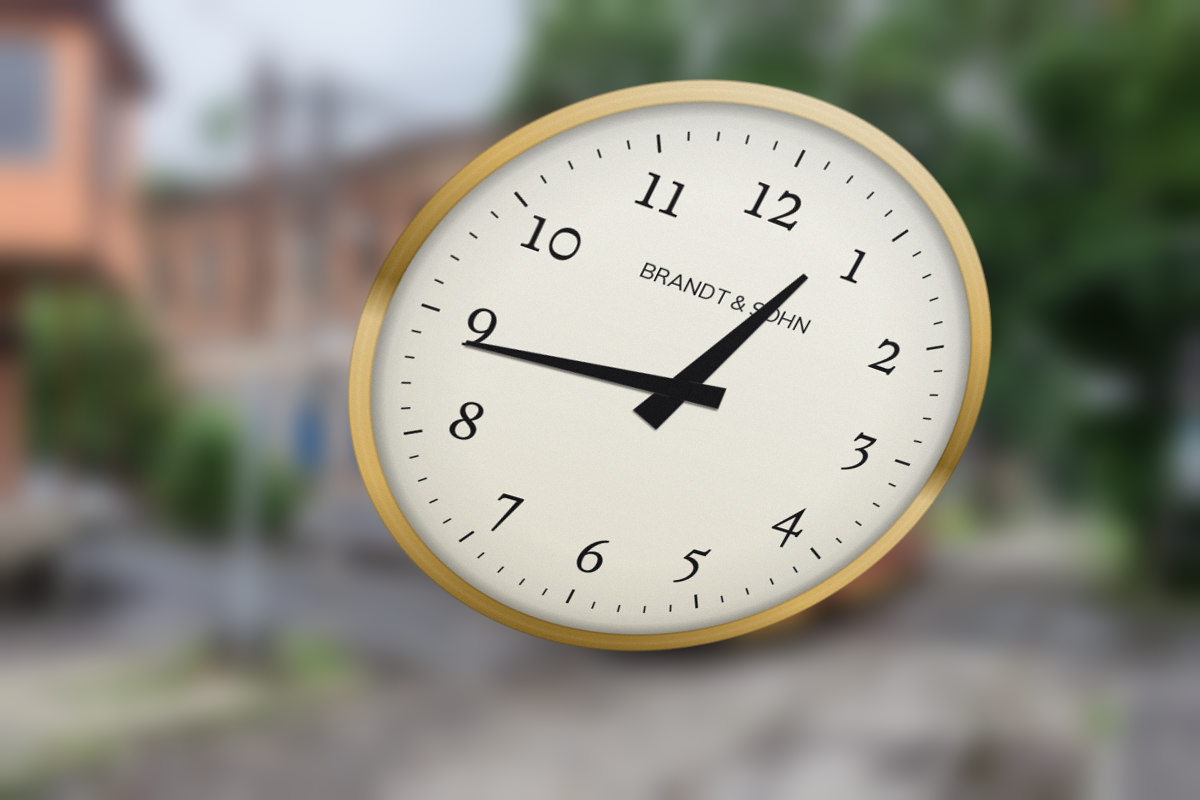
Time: **12:44**
